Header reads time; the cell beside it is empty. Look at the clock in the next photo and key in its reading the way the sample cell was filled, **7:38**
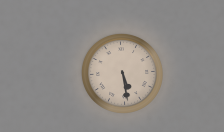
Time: **5:29**
